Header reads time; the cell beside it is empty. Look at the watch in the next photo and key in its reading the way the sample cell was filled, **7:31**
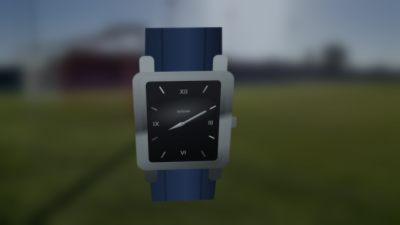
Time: **8:10**
